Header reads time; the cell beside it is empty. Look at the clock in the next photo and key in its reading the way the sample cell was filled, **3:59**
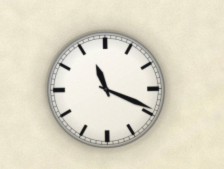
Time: **11:19**
